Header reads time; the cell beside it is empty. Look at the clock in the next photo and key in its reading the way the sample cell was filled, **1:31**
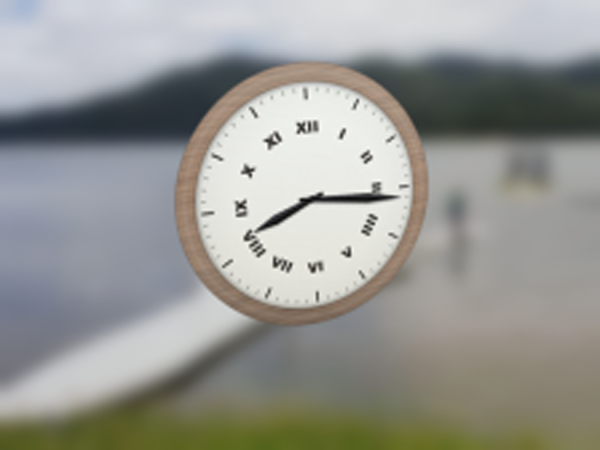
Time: **8:16**
